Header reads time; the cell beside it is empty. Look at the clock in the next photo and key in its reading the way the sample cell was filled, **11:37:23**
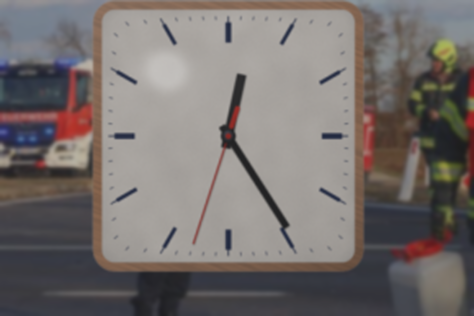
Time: **12:24:33**
